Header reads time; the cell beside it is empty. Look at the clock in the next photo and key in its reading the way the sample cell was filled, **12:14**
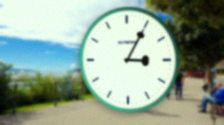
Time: **3:05**
